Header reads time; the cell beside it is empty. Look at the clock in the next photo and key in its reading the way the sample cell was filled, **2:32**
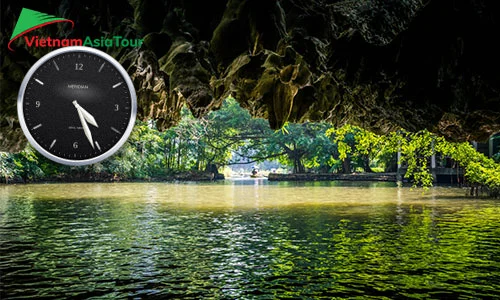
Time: **4:26**
